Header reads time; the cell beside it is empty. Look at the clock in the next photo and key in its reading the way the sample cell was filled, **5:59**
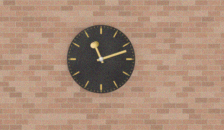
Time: **11:12**
